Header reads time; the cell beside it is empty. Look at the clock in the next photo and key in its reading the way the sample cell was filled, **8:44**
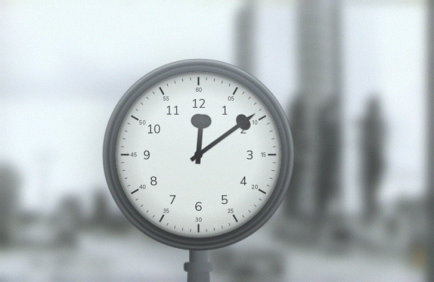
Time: **12:09**
